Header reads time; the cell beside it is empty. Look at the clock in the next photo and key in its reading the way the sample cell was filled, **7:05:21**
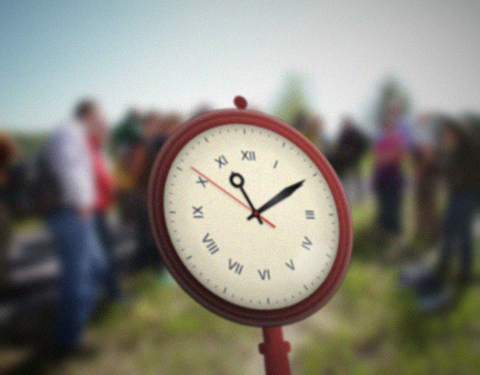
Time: **11:09:51**
